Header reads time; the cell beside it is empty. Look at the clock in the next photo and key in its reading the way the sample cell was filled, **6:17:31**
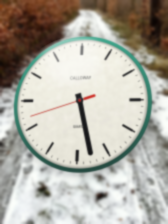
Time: **5:27:42**
